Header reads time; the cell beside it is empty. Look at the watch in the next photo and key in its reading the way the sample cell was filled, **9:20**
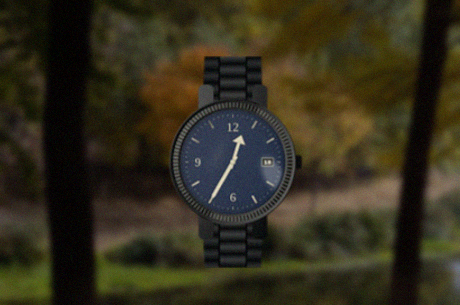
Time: **12:35**
